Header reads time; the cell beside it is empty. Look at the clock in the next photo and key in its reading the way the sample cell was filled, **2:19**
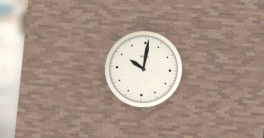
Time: **10:01**
